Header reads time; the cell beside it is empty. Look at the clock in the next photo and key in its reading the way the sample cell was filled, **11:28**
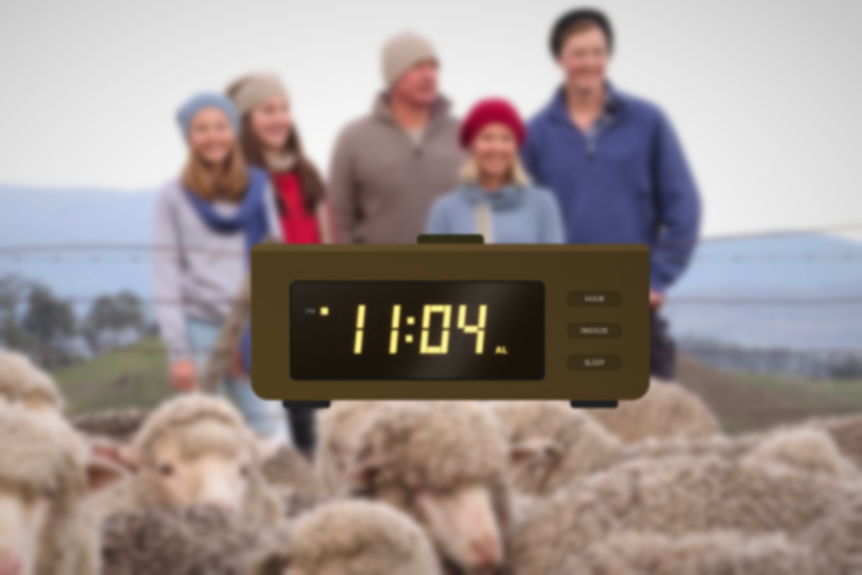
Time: **11:04**
